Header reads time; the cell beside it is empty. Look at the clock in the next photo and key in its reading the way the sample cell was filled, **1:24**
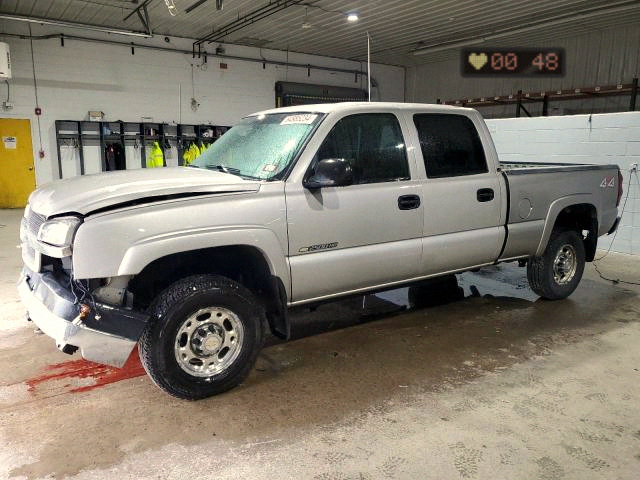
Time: **0:48**
